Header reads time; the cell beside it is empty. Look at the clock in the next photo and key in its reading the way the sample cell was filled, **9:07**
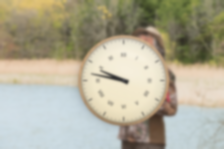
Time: **9:47**
